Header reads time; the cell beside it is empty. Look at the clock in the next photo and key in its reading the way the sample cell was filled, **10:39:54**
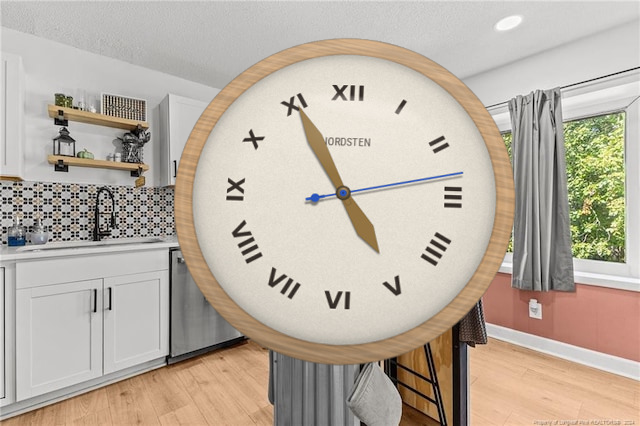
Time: **4:55:13**
